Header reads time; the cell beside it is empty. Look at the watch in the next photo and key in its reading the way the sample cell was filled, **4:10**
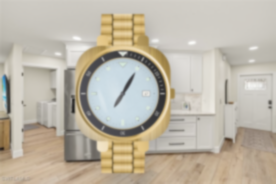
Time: **7:05**
